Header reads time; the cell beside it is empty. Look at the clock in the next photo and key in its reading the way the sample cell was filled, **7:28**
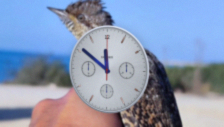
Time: **11:51**
